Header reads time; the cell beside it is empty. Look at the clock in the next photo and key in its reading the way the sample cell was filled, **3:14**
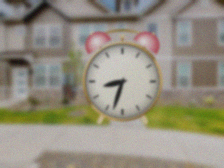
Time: **8:33**
